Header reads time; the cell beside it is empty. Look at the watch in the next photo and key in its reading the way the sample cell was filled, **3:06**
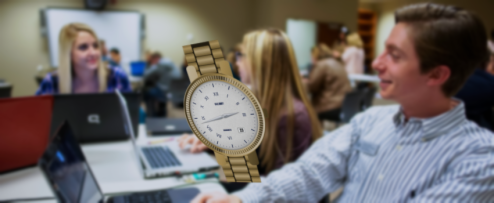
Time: **2:43**
